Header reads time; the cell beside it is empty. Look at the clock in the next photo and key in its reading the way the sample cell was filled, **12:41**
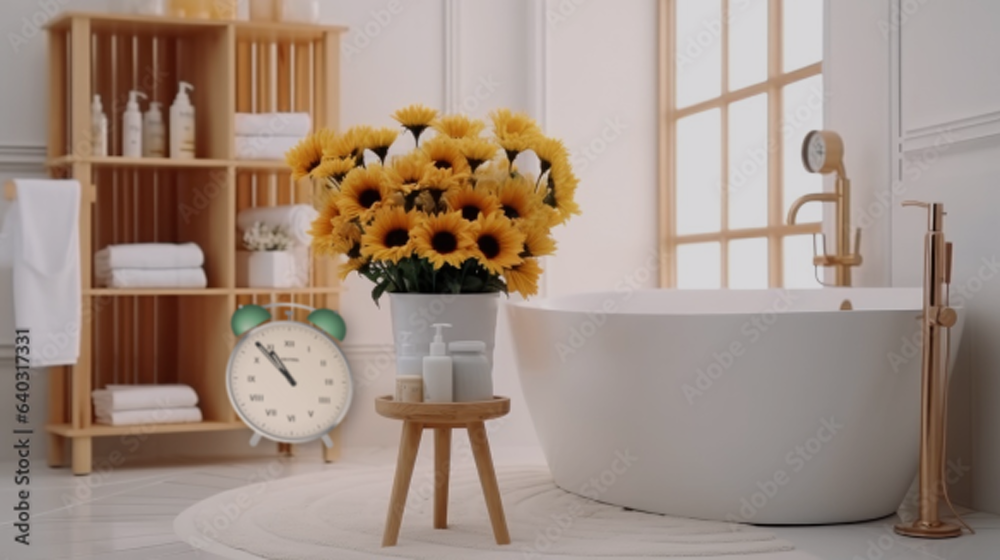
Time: **10:53**
